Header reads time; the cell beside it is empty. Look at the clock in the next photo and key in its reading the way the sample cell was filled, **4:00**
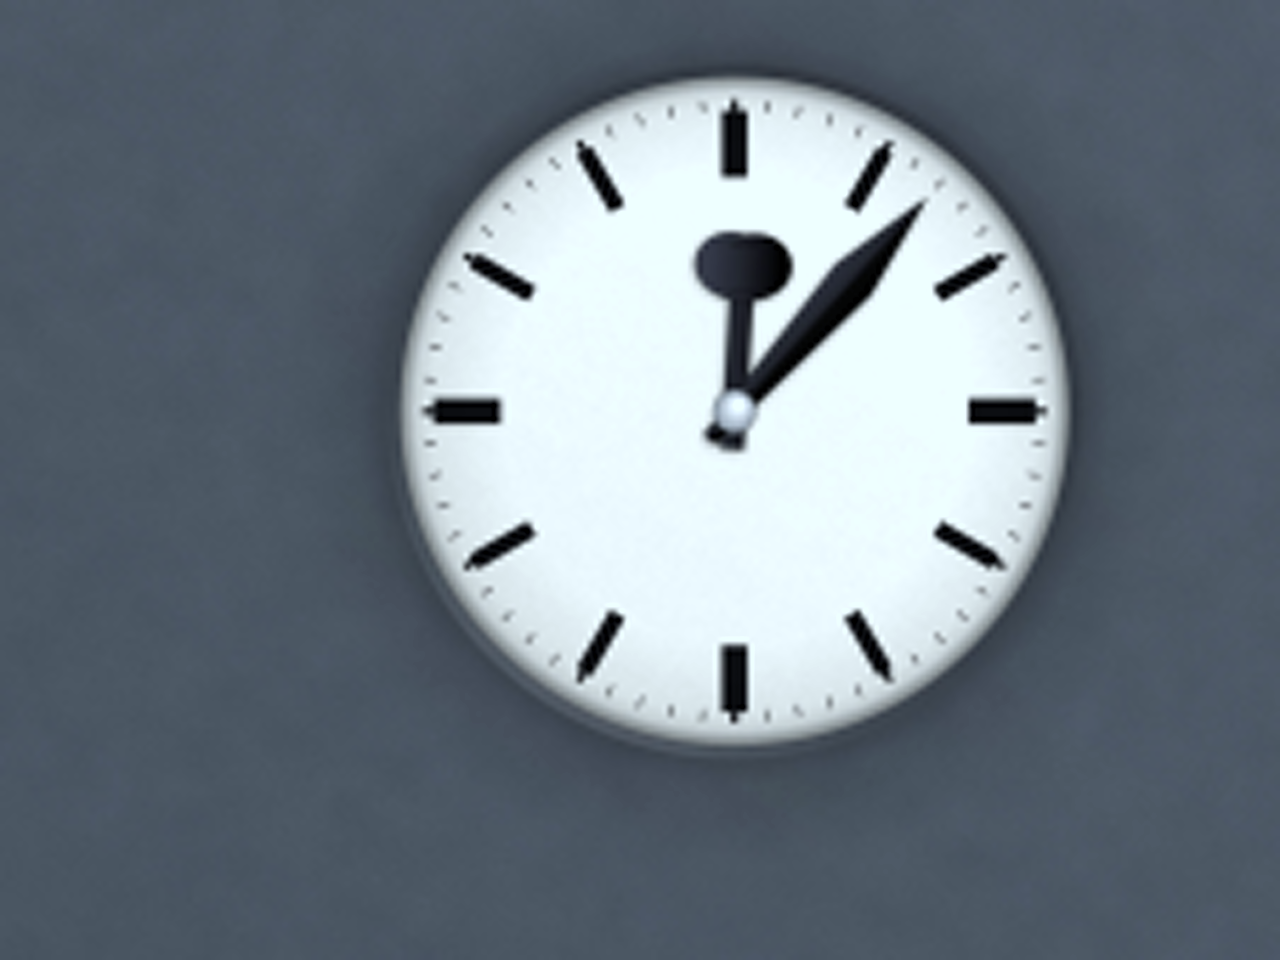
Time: **12:07**
